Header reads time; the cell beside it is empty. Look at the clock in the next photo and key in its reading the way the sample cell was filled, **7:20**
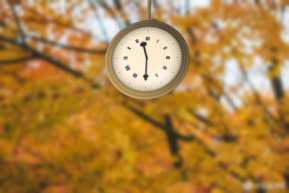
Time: **11:30**
